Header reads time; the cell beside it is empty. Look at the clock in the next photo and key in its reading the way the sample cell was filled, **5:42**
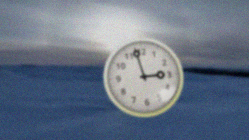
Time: **2:58**
